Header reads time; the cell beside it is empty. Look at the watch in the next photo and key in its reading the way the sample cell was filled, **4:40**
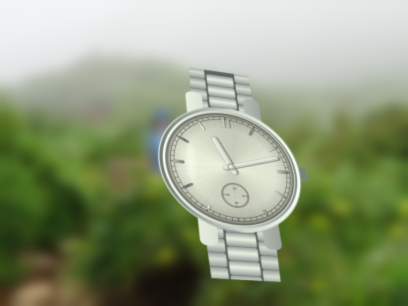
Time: **11:12**
